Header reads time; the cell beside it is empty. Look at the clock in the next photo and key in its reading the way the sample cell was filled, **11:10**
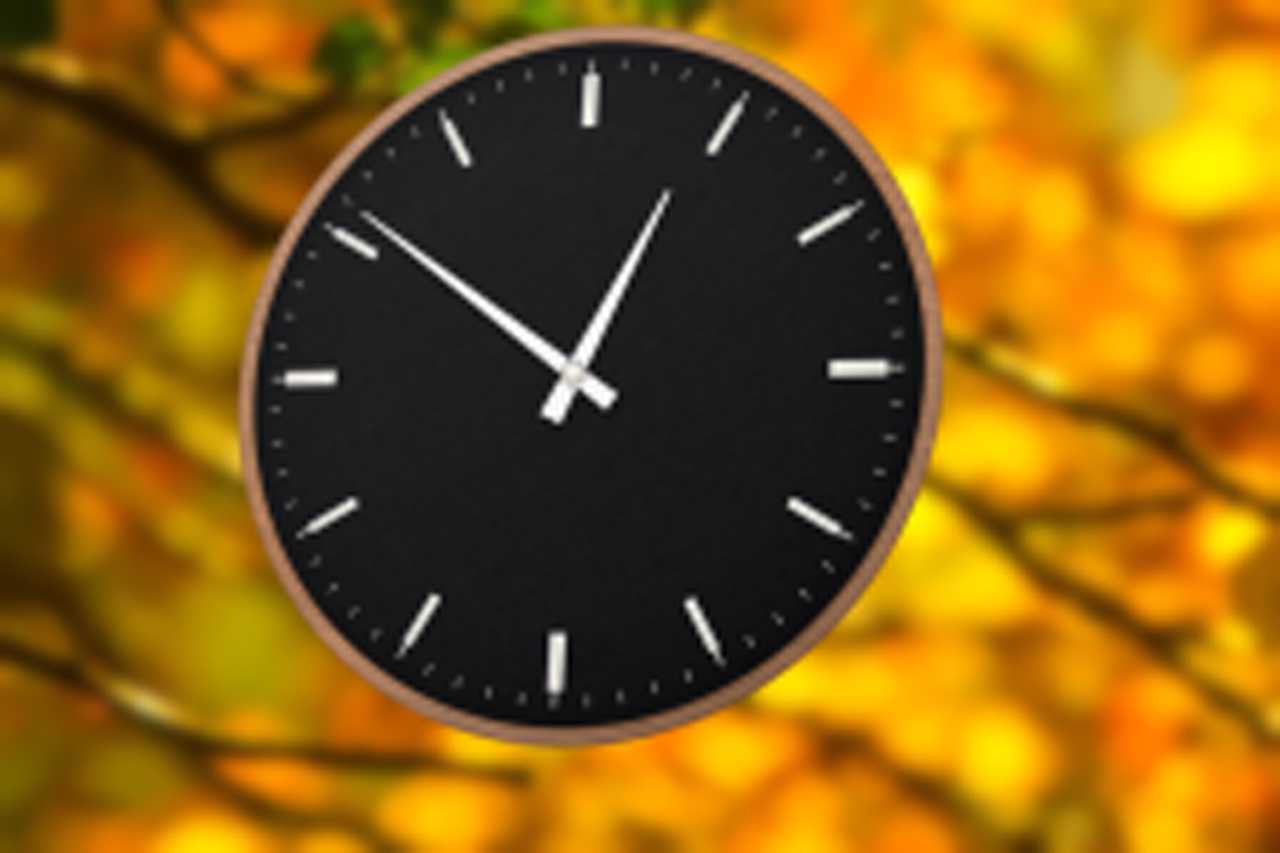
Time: **12:51**
